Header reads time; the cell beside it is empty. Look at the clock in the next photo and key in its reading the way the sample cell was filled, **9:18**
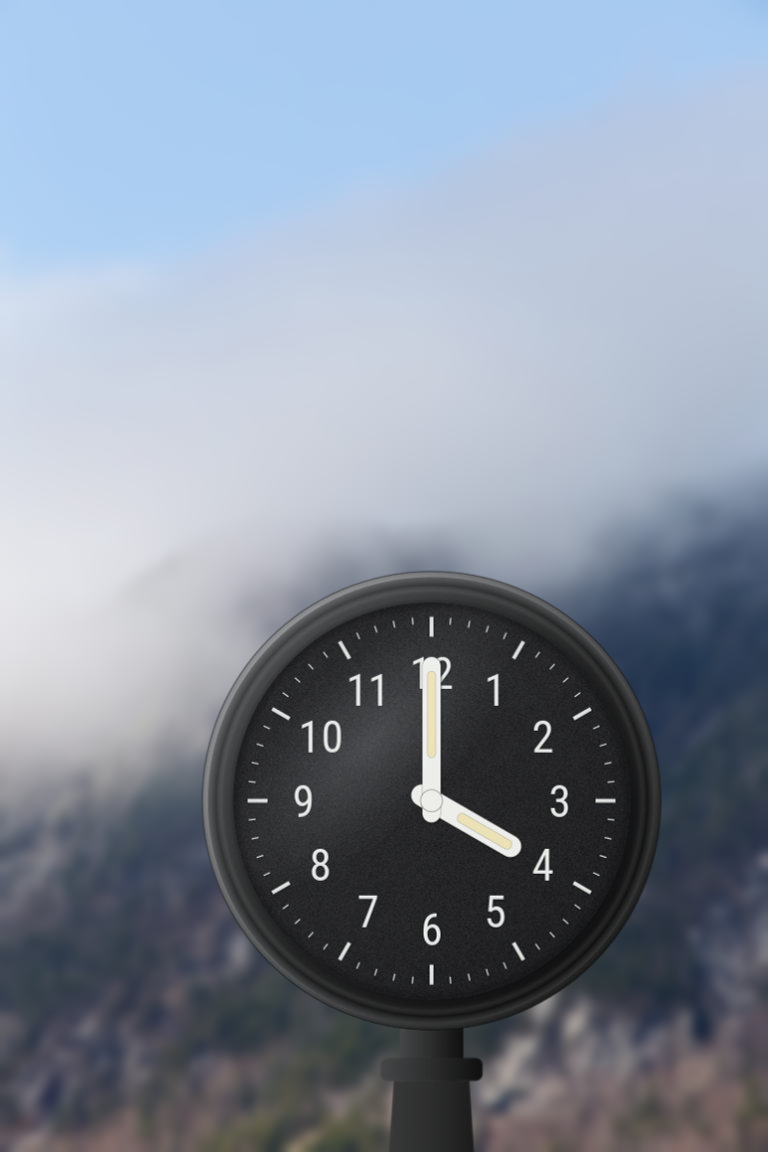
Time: **4:00**
